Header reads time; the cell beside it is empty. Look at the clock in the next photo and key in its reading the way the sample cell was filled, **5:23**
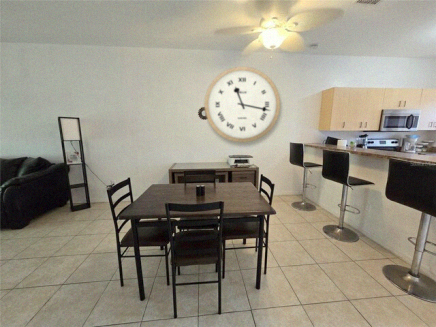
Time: **11:17**
